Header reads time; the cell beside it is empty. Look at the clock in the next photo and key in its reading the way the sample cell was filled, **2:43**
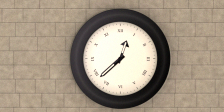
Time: **12:38**
